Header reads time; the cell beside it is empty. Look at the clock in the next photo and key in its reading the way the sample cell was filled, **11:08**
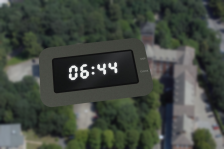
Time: **6:44**
